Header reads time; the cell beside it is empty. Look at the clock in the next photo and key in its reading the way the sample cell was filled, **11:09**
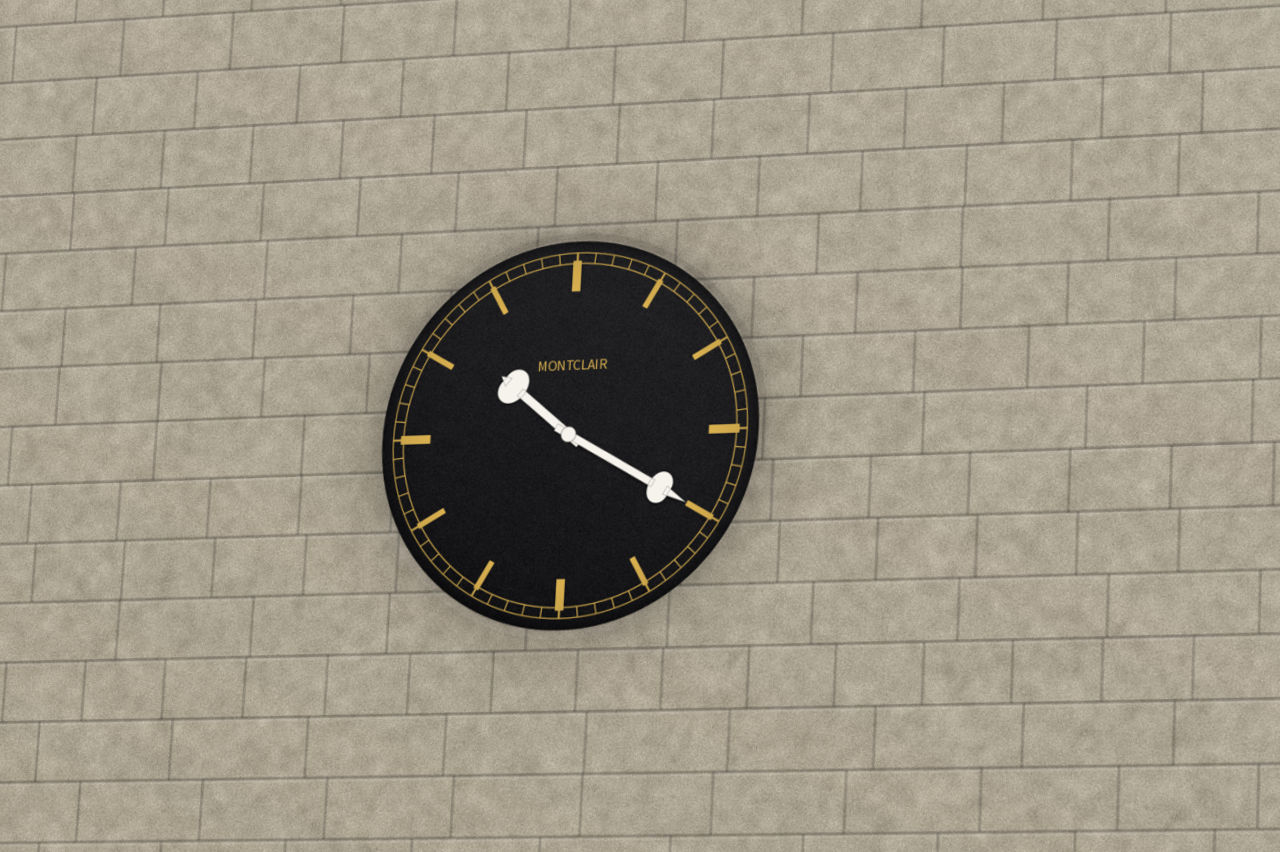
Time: **10:20**
